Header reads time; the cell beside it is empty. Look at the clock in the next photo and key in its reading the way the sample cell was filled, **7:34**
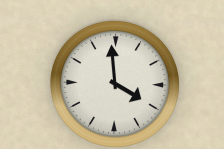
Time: **3:59**
